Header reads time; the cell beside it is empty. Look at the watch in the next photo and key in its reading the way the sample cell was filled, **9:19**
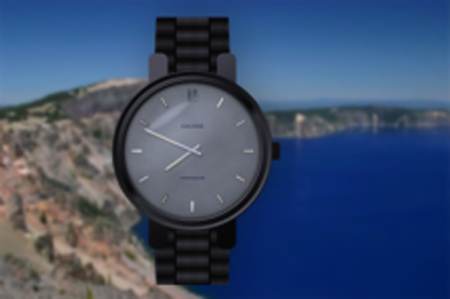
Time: **7:49**
